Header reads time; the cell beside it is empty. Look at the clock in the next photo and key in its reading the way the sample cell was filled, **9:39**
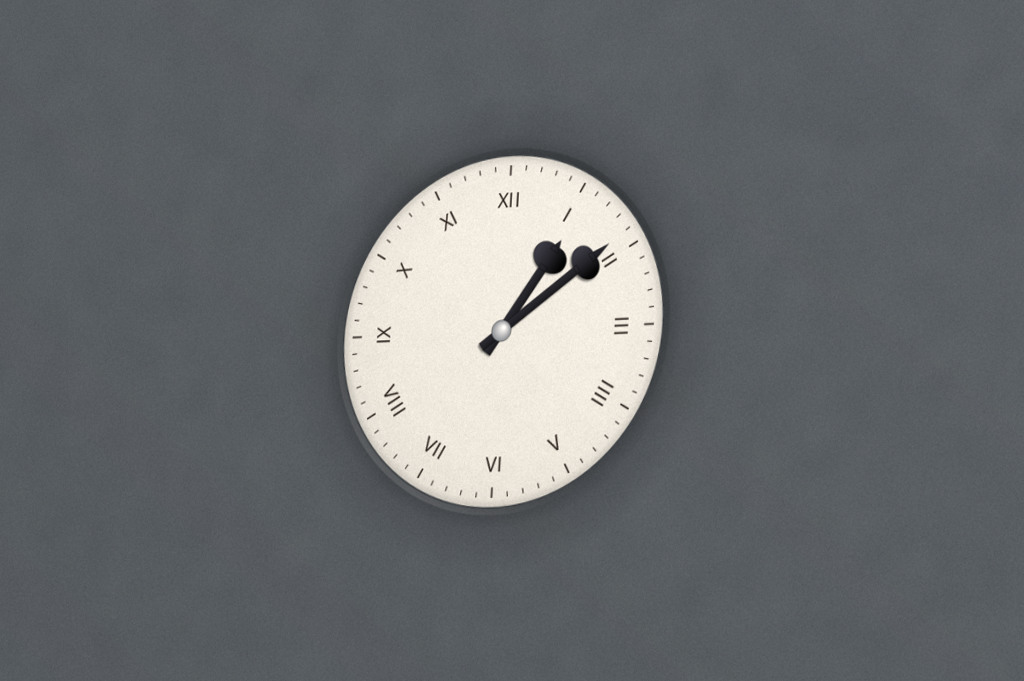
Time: **1:09**
